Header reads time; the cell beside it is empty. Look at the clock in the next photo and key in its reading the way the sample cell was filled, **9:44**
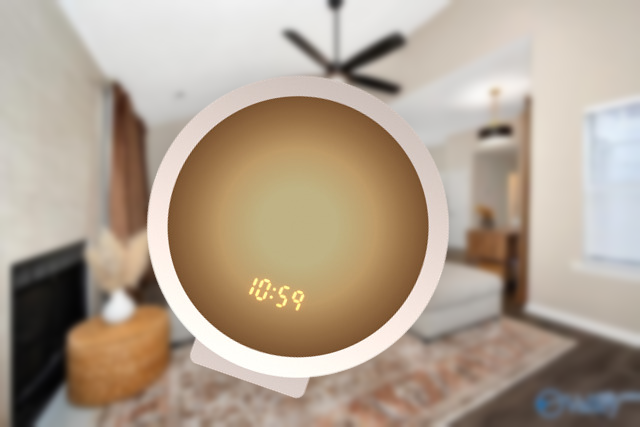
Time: **10:59**
